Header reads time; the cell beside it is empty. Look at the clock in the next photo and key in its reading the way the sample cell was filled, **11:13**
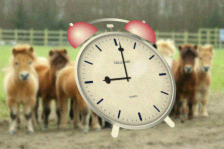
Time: **9:01**
